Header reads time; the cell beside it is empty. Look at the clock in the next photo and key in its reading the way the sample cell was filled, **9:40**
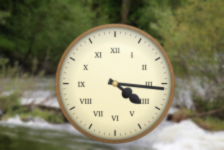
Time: **4:16**
